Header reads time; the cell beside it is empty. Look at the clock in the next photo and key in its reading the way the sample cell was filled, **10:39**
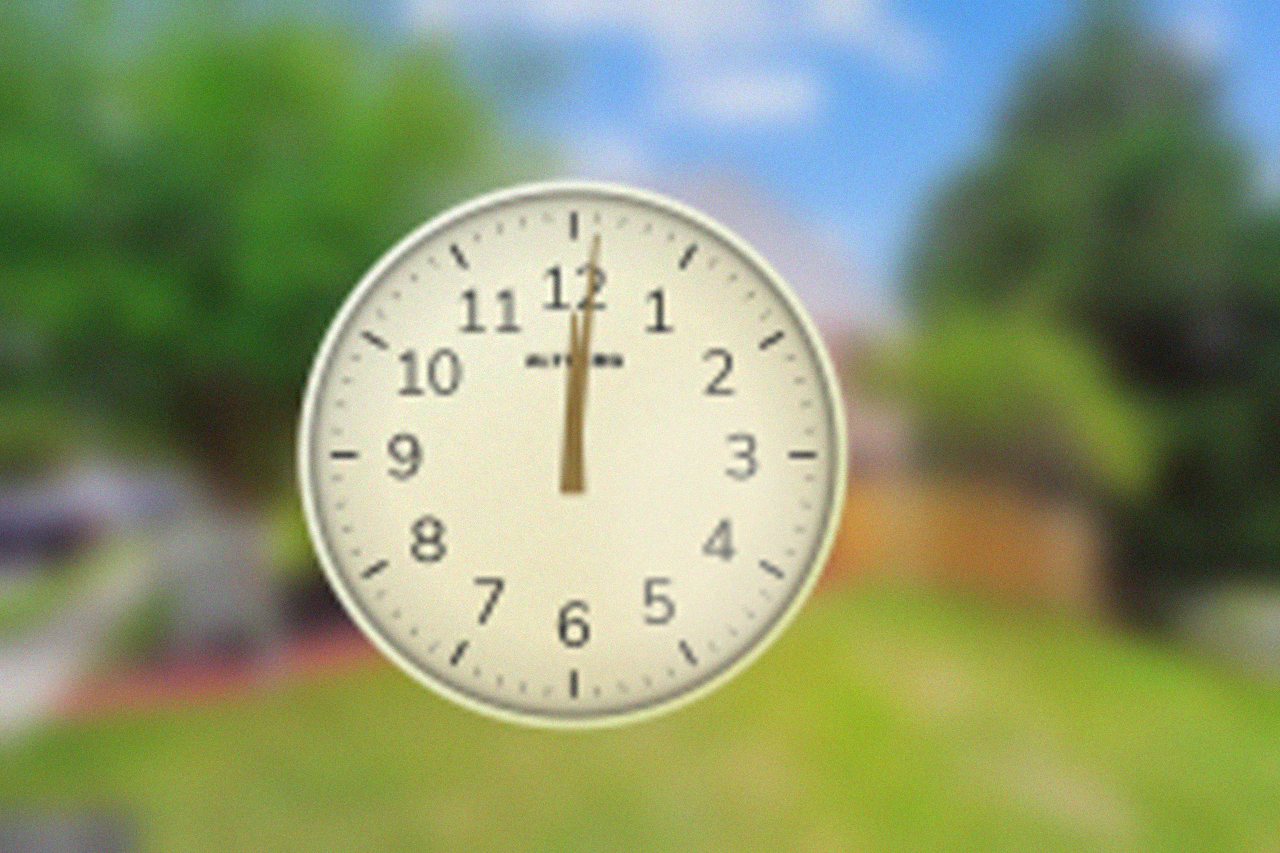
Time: **12:01**
